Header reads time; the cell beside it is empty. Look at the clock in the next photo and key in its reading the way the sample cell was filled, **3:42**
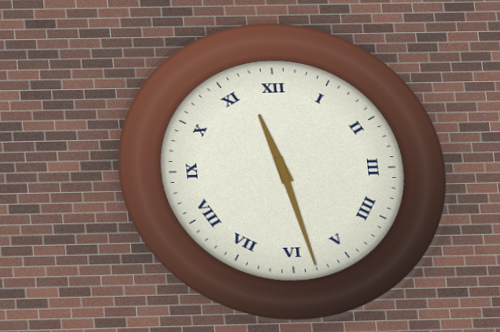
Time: **11:28**
